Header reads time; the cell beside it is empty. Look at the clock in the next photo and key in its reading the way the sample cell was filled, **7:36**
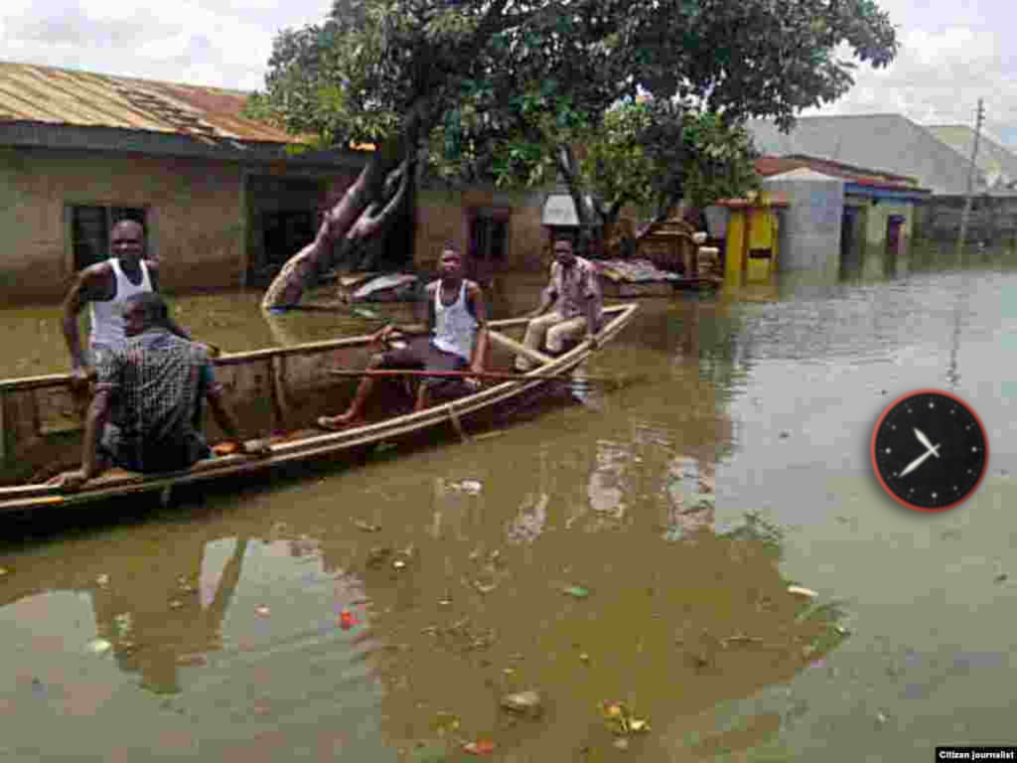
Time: **10:39**
